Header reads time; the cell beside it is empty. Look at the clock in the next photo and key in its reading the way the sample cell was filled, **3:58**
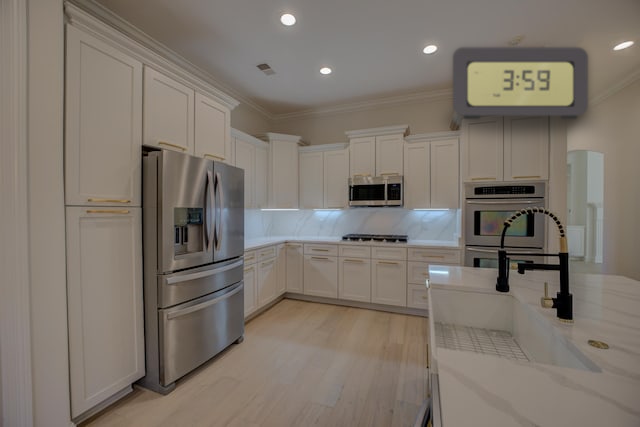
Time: **3:59**
